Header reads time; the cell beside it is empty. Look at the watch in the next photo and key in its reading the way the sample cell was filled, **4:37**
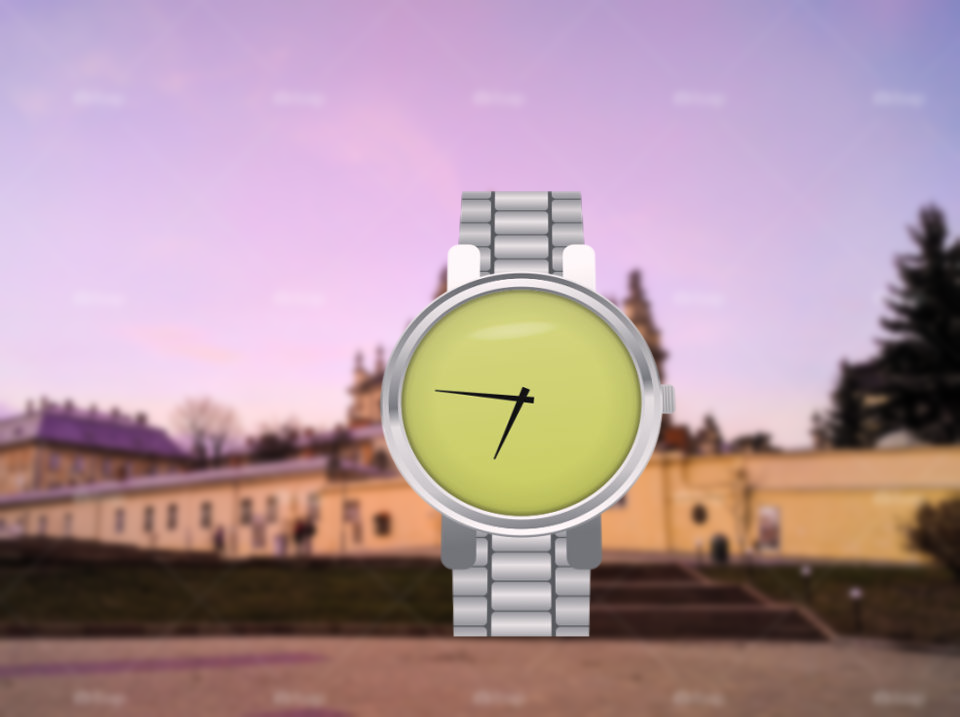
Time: **6:46**
